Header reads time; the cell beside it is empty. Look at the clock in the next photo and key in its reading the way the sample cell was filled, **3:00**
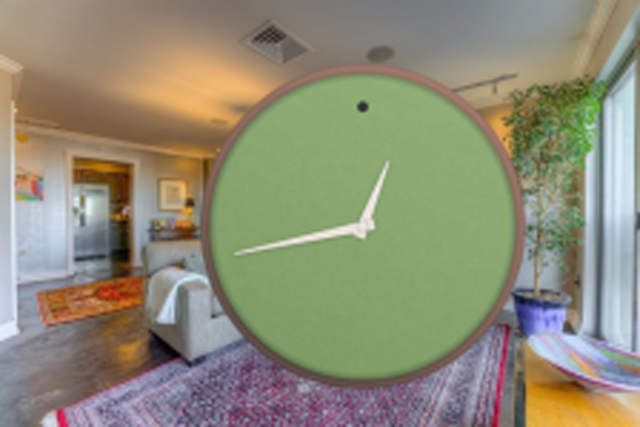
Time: **12:43**
